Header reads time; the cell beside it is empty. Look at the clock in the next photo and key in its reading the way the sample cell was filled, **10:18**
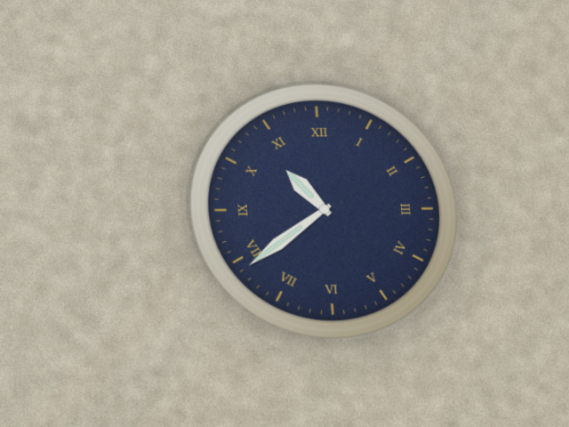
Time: **10:39**
